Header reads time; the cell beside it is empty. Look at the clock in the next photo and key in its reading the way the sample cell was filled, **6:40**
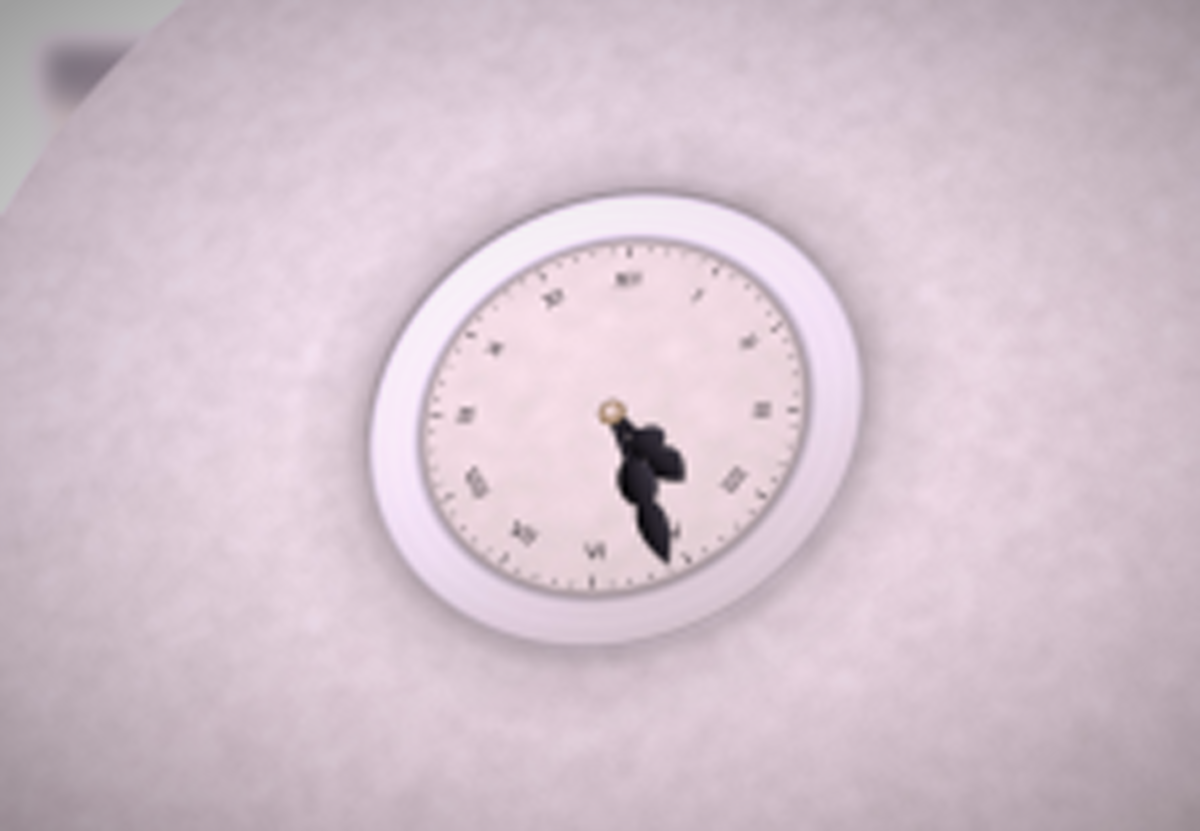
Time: **4:26**
